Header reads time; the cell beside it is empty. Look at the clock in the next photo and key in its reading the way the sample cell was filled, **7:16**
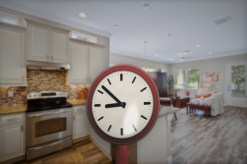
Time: **8:52**
